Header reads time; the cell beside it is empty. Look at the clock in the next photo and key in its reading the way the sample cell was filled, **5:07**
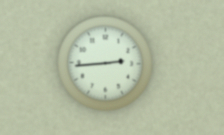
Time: **2:44**
